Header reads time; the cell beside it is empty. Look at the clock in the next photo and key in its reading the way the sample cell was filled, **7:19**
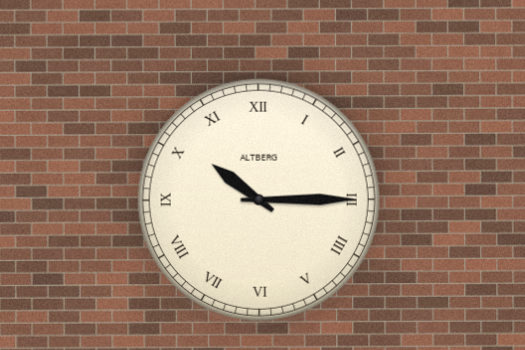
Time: **10:15**
